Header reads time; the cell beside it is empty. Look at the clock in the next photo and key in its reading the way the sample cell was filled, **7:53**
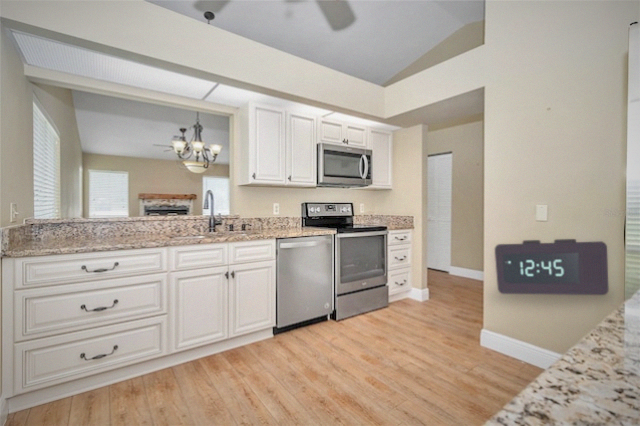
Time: **12:45**
